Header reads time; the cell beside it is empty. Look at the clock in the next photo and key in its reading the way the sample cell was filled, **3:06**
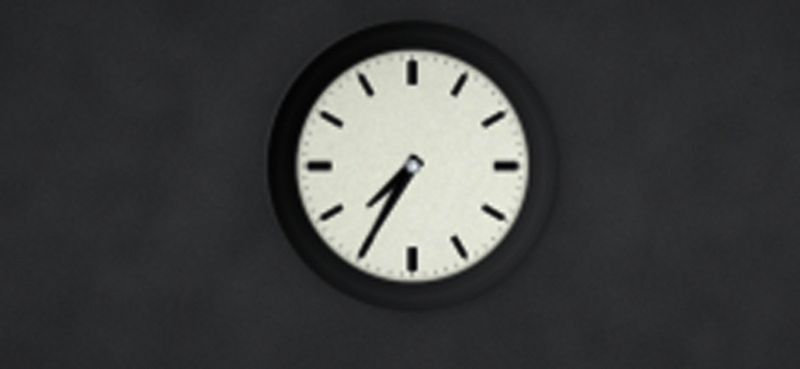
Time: **7:35**
